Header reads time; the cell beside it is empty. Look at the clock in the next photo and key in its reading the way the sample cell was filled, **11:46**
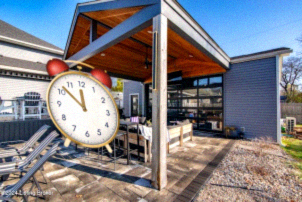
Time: **11:52**
